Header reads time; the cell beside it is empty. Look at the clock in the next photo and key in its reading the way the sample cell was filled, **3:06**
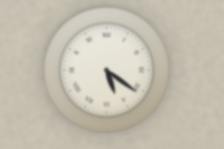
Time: **5:21**
